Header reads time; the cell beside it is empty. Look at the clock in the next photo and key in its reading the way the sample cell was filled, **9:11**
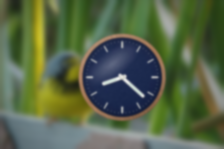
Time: **8:22**
